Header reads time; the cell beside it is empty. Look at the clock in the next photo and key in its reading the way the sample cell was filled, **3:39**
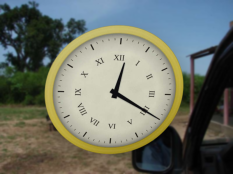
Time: **12:20**
